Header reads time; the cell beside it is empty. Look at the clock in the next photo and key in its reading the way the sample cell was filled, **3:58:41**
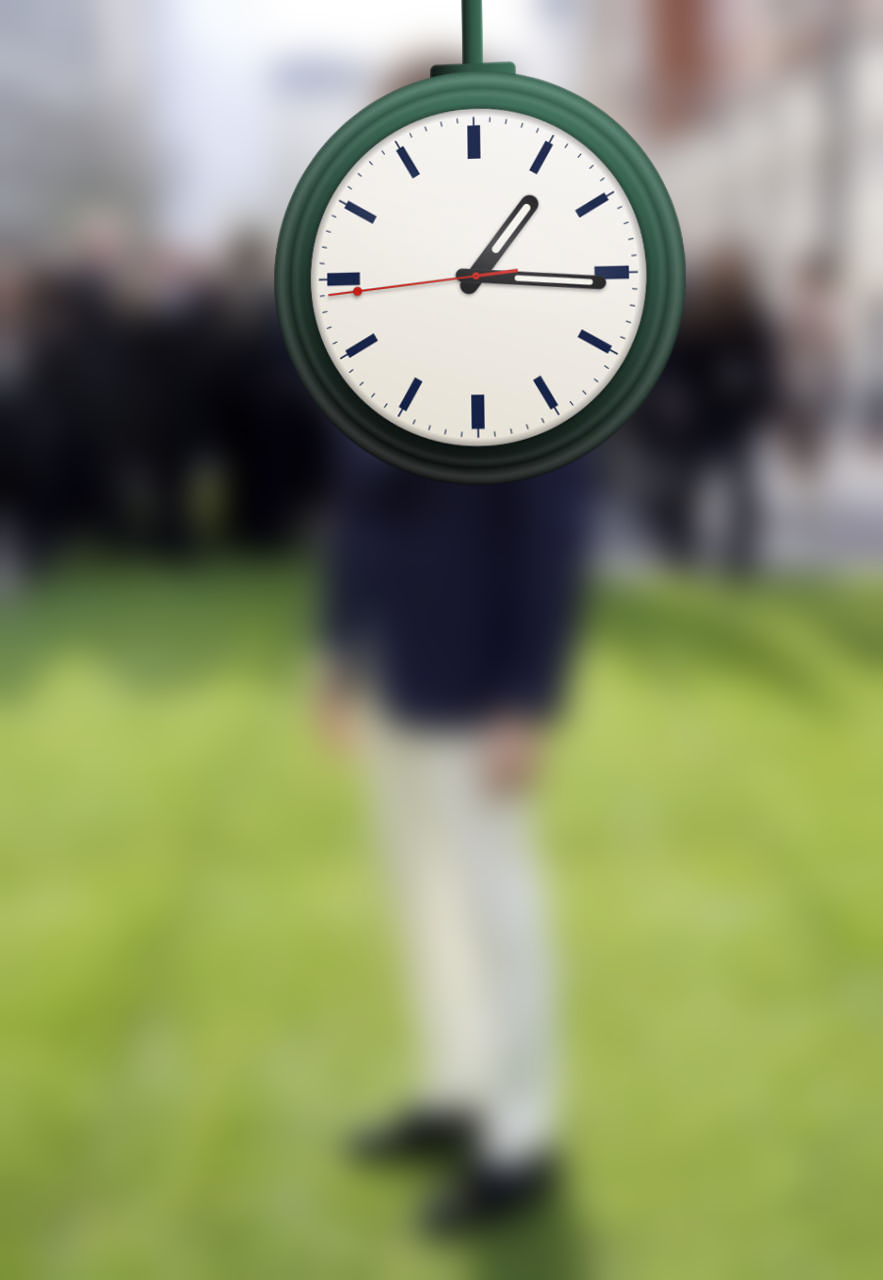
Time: **1:15:44**
